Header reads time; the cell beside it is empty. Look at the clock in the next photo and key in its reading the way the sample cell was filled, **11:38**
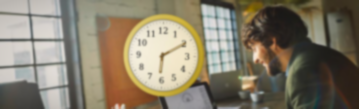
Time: **6:10**
